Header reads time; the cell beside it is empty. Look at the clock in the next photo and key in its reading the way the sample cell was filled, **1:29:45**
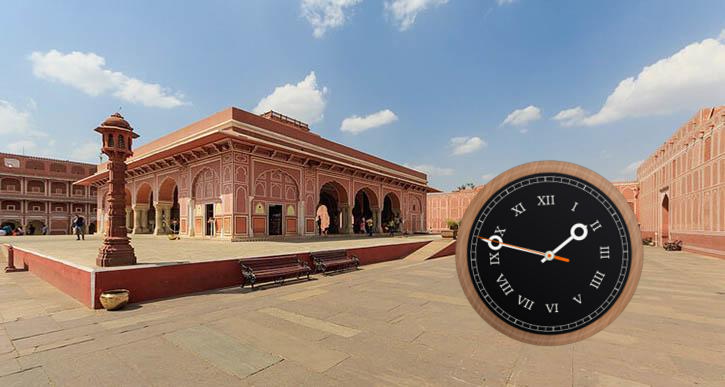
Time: **1:47:48**
